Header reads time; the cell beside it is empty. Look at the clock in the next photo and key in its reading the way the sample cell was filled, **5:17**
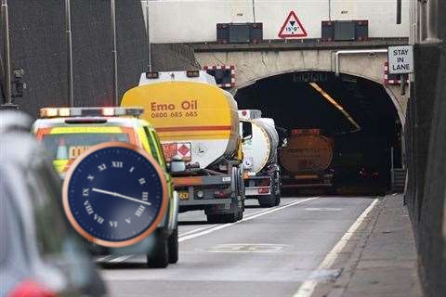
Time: **9:17**
